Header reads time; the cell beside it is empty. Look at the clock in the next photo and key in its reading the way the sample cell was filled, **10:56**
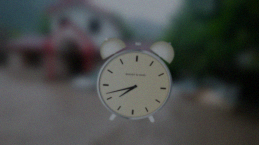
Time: **7:42**
